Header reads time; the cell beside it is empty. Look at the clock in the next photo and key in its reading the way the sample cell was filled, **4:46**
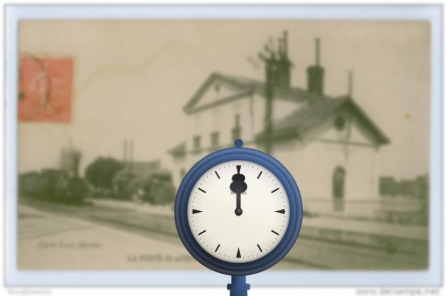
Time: **12:00**
